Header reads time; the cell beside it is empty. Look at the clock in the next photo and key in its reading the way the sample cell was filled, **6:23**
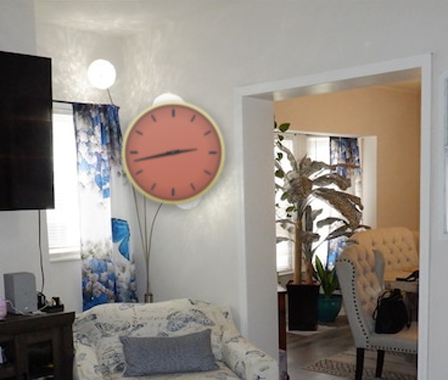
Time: **2:43**
